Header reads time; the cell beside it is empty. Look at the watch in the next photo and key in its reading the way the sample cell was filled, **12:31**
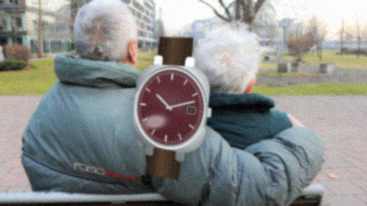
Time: **10:12**
